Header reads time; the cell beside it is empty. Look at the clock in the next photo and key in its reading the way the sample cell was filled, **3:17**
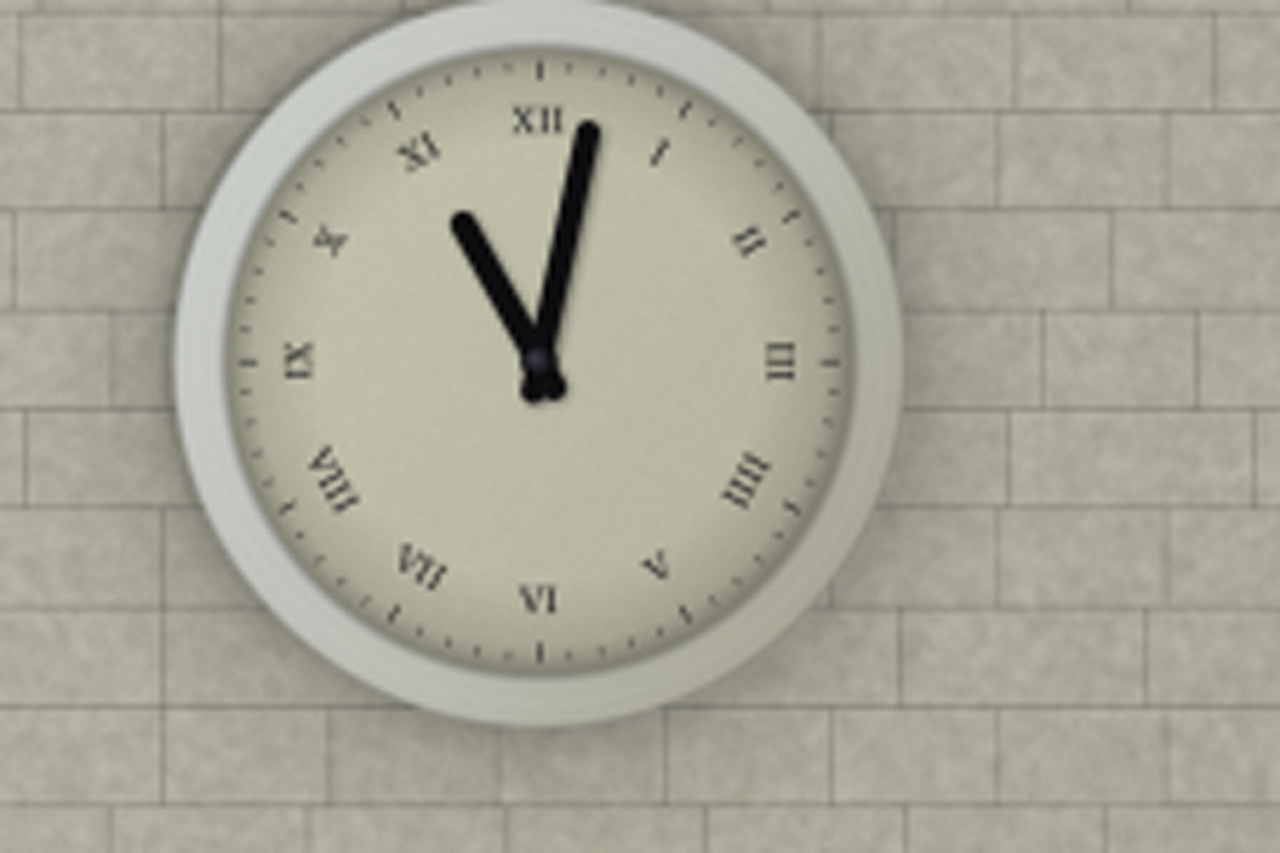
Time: **11:02**
